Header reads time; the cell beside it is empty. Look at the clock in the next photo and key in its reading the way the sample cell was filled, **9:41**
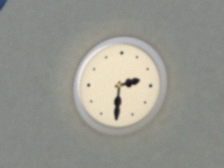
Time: **2:30**
